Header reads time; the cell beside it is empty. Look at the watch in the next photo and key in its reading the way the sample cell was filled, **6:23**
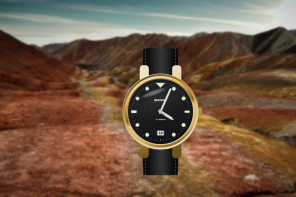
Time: **4:04**
